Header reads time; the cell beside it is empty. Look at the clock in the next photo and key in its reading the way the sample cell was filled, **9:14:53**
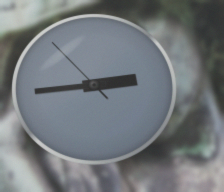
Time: **2:43:53**
